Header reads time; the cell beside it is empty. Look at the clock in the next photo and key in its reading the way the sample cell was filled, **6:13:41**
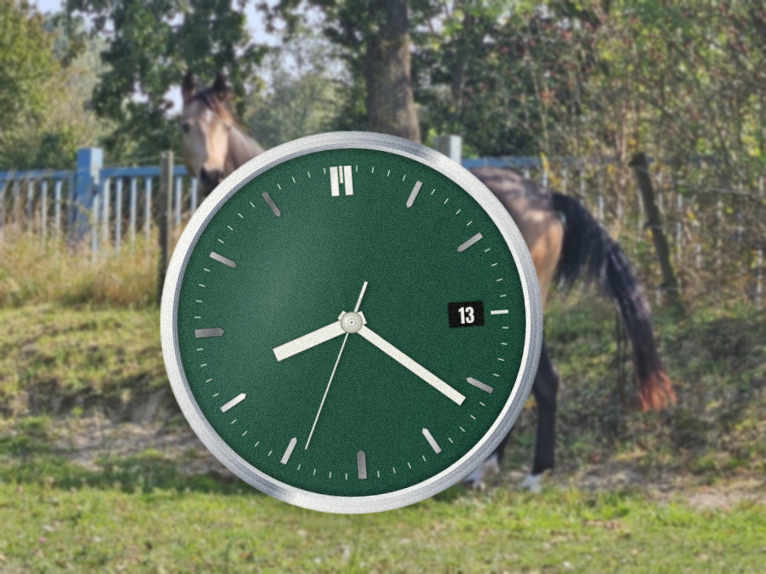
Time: **8:21:34**
